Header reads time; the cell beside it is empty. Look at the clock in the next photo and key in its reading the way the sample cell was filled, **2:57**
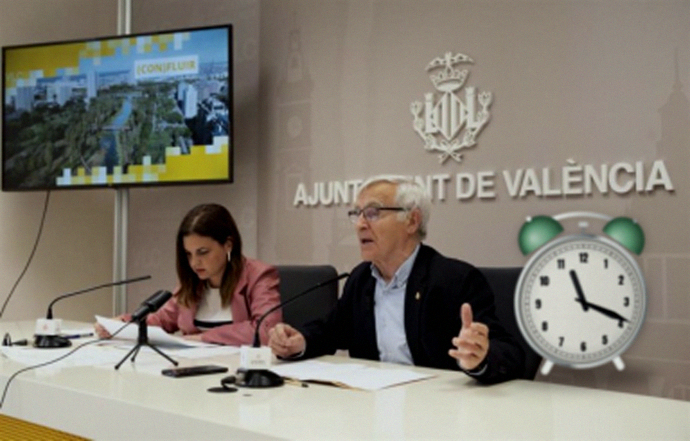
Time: **11:19**
